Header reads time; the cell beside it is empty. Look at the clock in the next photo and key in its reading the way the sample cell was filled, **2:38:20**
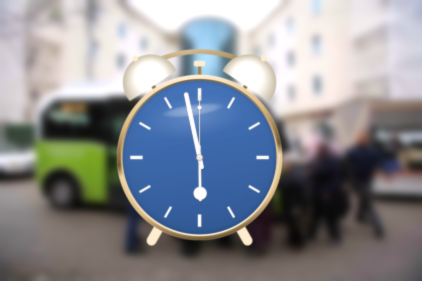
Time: **5:58:00**
